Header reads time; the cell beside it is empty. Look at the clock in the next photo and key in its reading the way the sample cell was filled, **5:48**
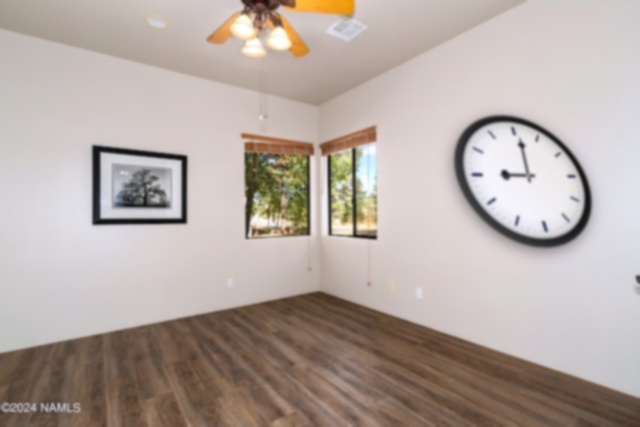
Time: **9:01**
